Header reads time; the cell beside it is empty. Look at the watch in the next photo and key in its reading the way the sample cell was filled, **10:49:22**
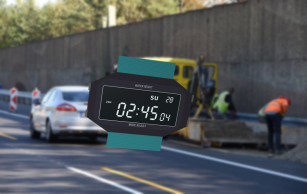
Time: **2:45:04**
